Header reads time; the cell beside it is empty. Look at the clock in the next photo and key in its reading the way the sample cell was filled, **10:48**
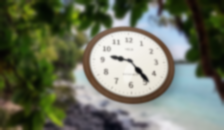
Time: **9:24**
